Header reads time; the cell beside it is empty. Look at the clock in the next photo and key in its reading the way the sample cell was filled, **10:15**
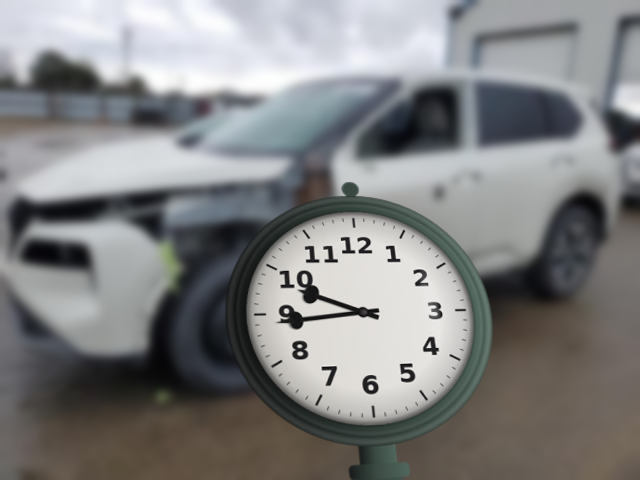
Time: **9:44**
